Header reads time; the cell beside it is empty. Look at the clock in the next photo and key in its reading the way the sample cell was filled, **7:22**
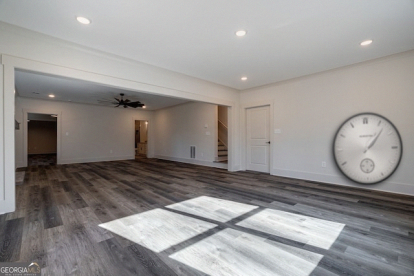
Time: **1:07**
